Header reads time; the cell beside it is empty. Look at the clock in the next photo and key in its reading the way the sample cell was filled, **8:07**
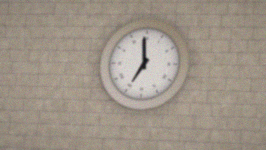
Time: **6:59**
